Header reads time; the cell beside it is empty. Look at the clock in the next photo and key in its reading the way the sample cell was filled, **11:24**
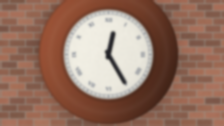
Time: **12:25**
